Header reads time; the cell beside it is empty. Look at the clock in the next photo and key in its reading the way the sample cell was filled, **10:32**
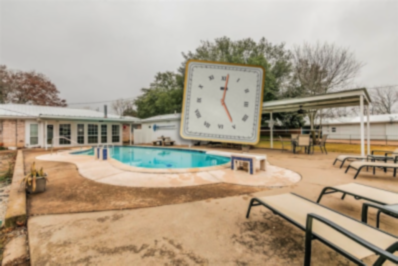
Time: **5:01**
